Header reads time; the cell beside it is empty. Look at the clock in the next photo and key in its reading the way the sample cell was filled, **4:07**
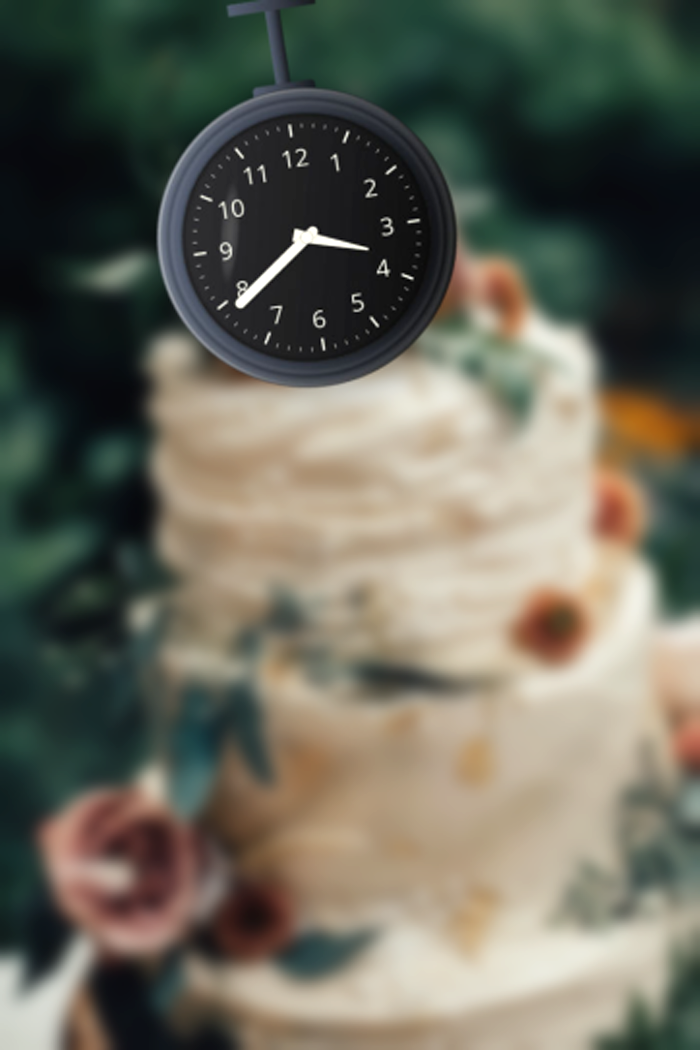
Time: **3:39**
